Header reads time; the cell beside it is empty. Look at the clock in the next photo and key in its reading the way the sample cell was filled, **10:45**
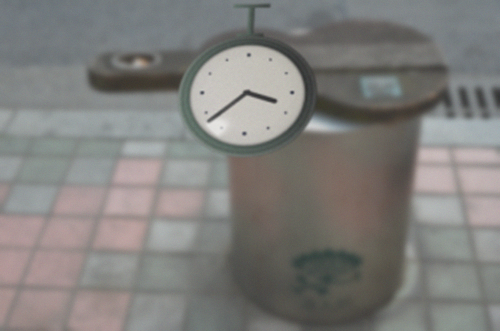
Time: **3:38**
